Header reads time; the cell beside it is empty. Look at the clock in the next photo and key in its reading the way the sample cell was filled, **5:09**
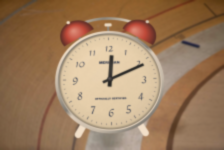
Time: **12:11**
